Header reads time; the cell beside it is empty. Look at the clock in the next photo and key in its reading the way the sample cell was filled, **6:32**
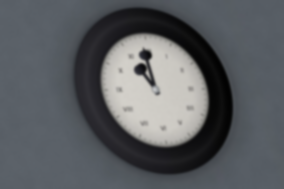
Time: **10:59**
